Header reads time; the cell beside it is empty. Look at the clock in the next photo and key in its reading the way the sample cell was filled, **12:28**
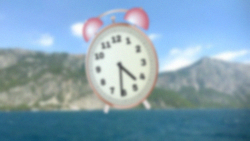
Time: **4:31**
